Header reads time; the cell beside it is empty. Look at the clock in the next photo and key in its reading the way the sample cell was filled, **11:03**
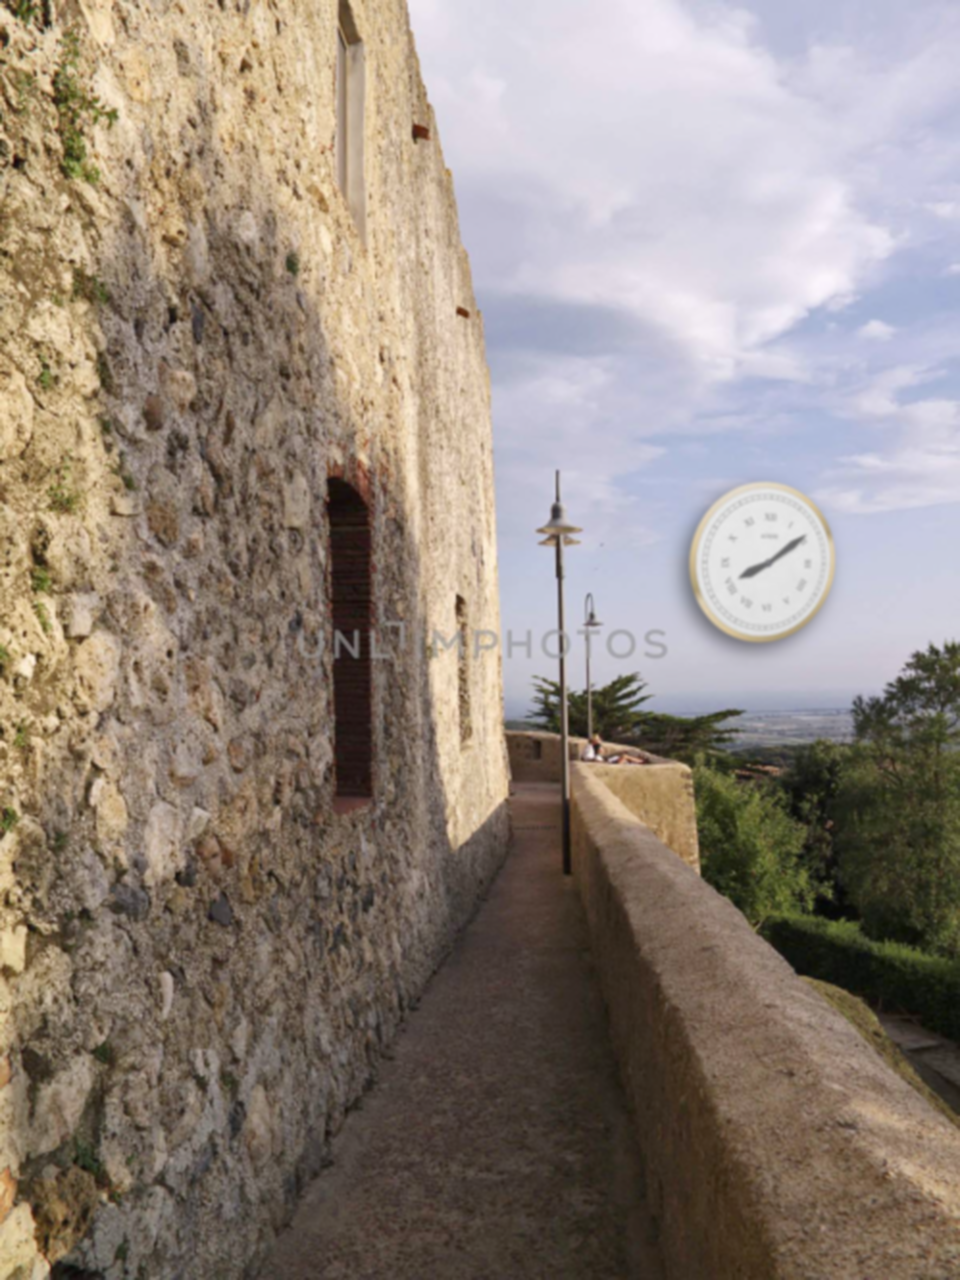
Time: **8:09**
